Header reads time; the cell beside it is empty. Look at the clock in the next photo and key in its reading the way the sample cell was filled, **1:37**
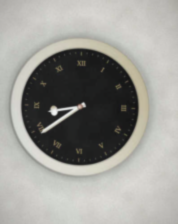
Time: **8:39**
